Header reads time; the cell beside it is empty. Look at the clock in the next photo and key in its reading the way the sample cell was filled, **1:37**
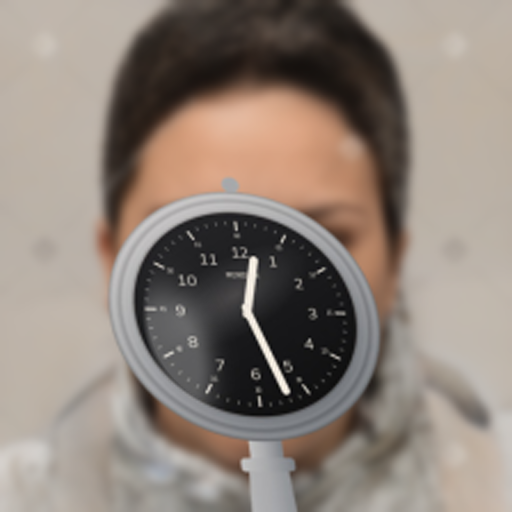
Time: **12:27**
